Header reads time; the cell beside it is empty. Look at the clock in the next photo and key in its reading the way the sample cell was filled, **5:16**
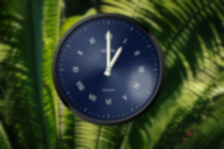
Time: **1:00**
